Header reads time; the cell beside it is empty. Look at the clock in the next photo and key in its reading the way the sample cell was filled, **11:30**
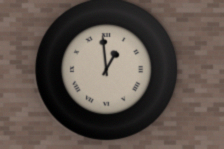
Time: **12:59**
